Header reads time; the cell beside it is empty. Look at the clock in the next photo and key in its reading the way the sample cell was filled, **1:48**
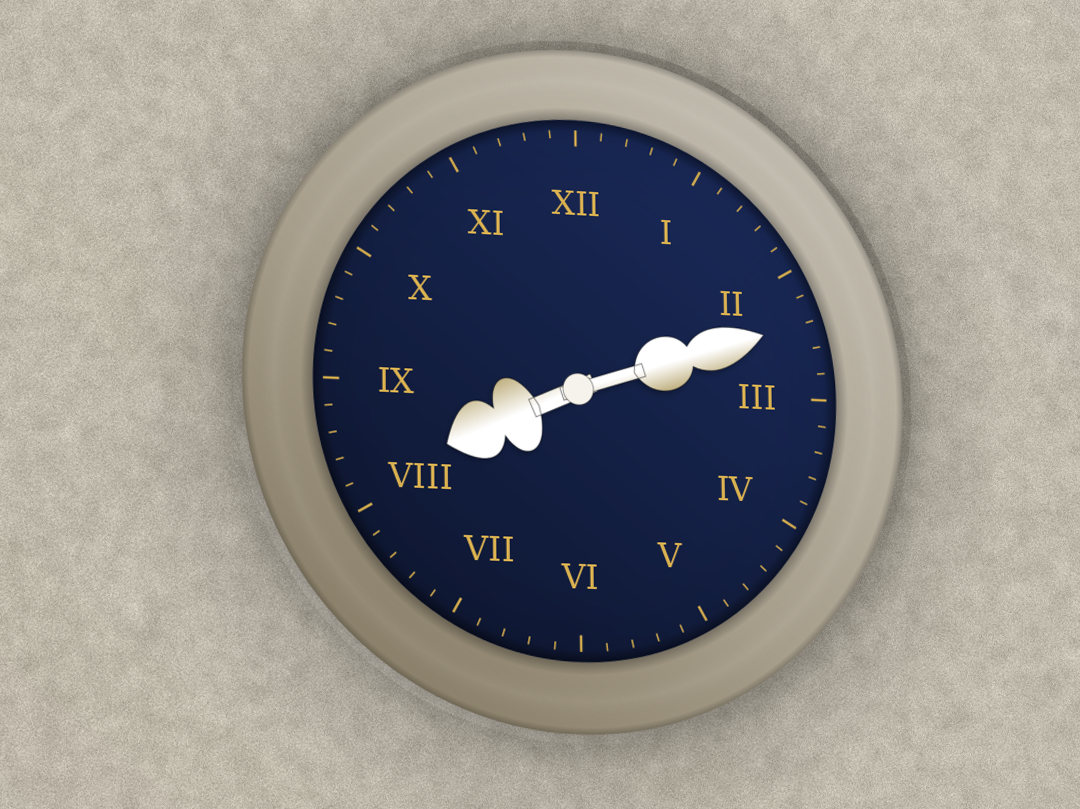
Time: **8:12**
